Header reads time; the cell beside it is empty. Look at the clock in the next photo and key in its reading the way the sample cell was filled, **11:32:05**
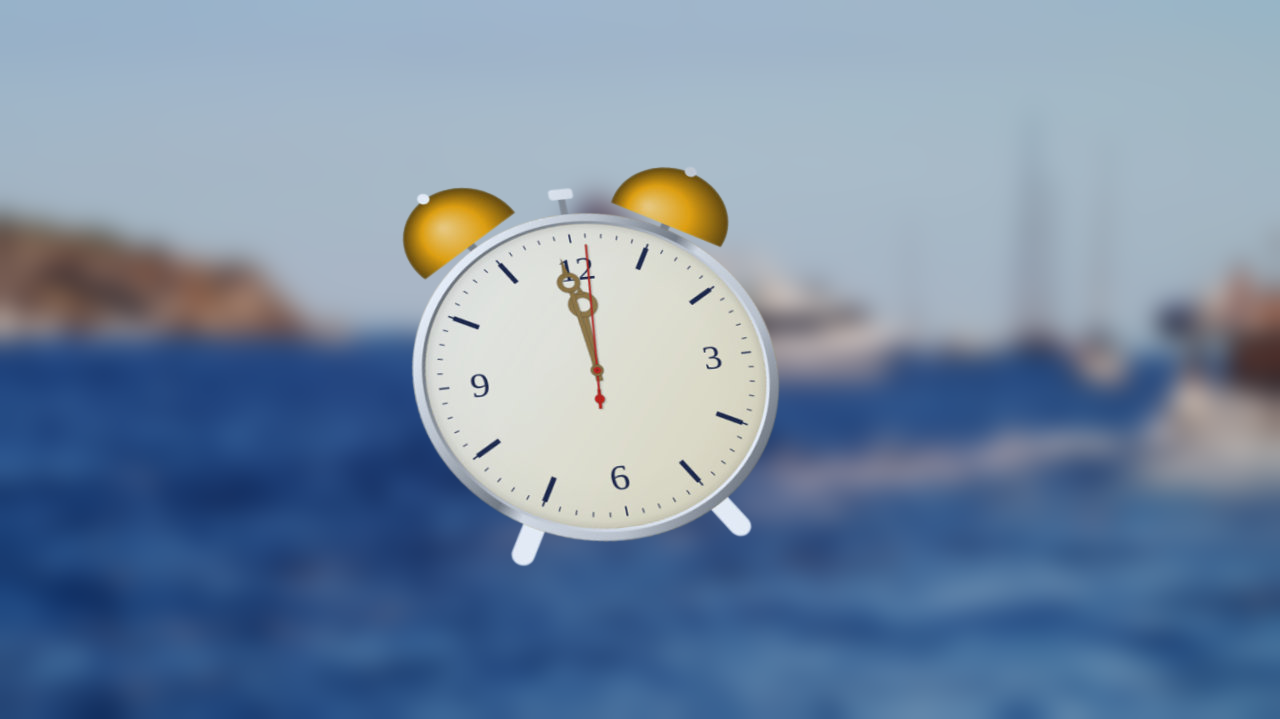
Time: **11:59:01**
